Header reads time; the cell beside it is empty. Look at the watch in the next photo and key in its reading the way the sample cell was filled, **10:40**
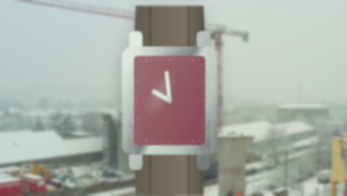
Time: **9:59**
